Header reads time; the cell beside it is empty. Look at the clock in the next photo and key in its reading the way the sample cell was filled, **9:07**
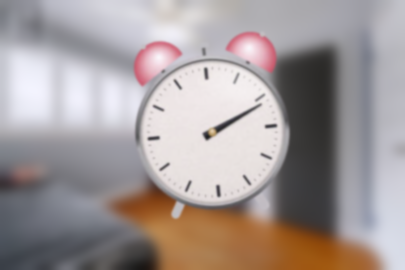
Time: **2:11**
